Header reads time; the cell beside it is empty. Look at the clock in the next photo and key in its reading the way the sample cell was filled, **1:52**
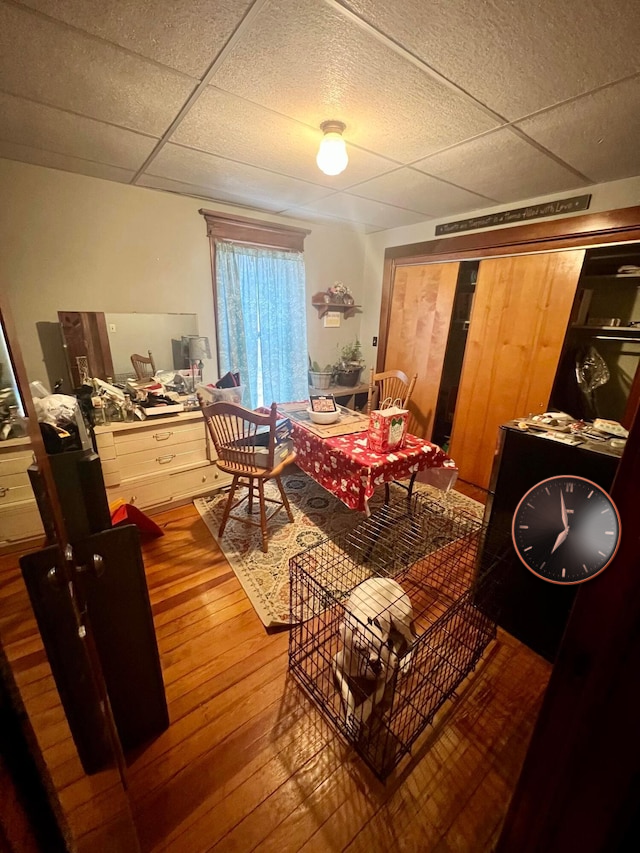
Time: **6:58**
